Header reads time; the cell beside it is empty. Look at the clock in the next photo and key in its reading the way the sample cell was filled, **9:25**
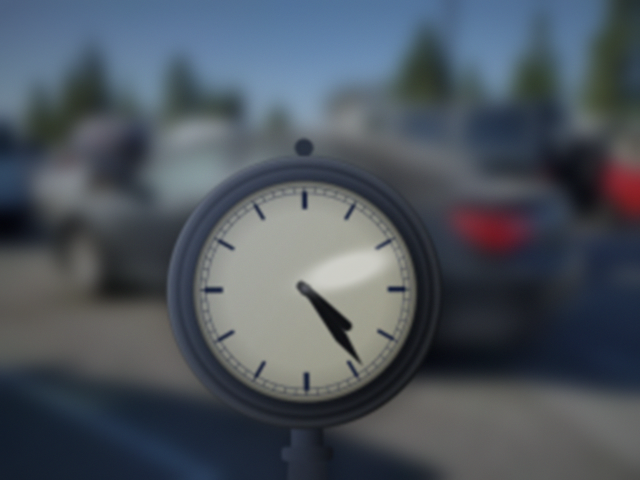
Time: **4:24**
